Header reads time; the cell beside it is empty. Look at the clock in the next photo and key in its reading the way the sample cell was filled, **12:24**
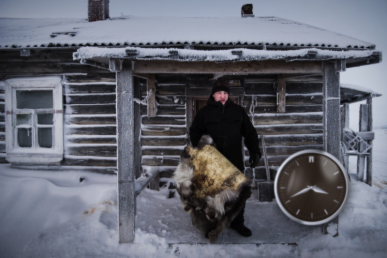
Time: **3:41**
